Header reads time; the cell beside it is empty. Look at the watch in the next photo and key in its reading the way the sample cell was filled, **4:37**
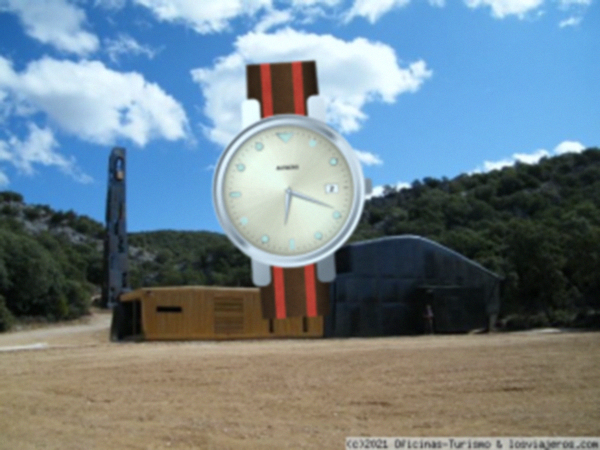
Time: **6:19**
